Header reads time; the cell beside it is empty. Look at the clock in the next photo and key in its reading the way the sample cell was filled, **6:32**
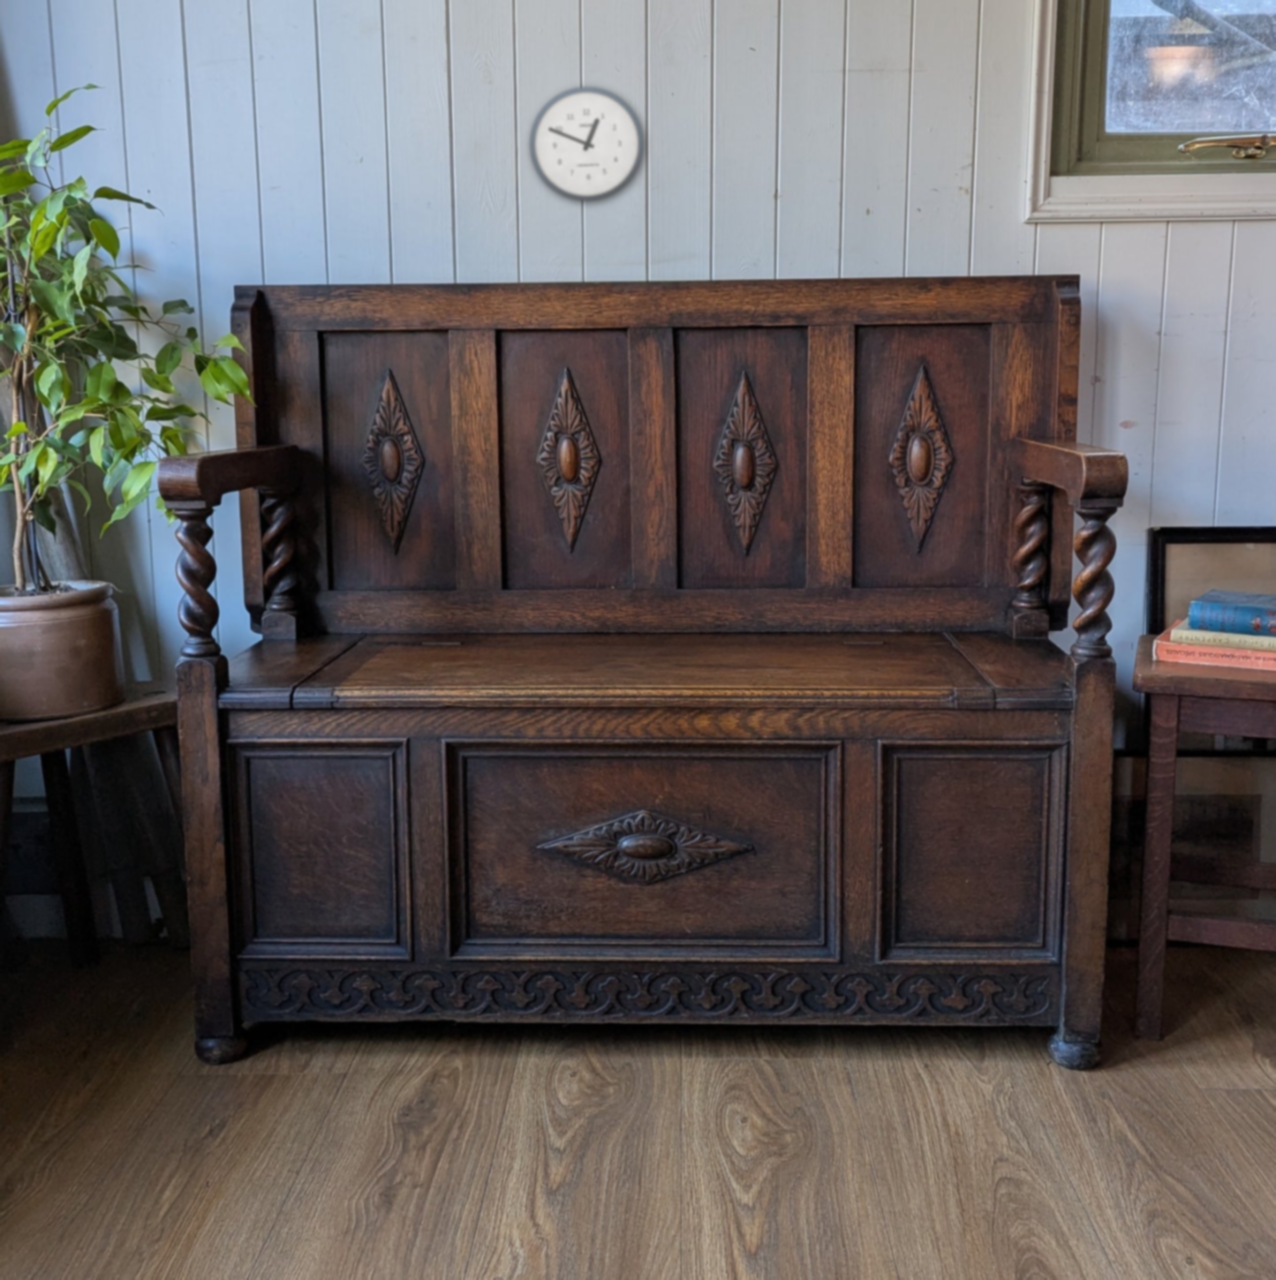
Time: **12:49**
